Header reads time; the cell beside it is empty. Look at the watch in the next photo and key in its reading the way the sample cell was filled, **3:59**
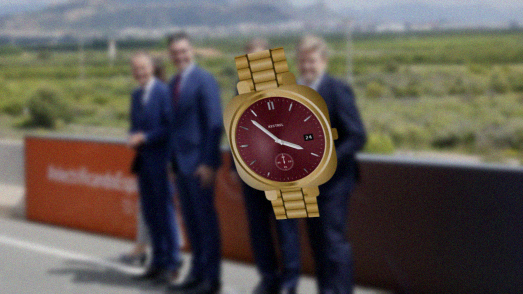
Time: **3:53**
